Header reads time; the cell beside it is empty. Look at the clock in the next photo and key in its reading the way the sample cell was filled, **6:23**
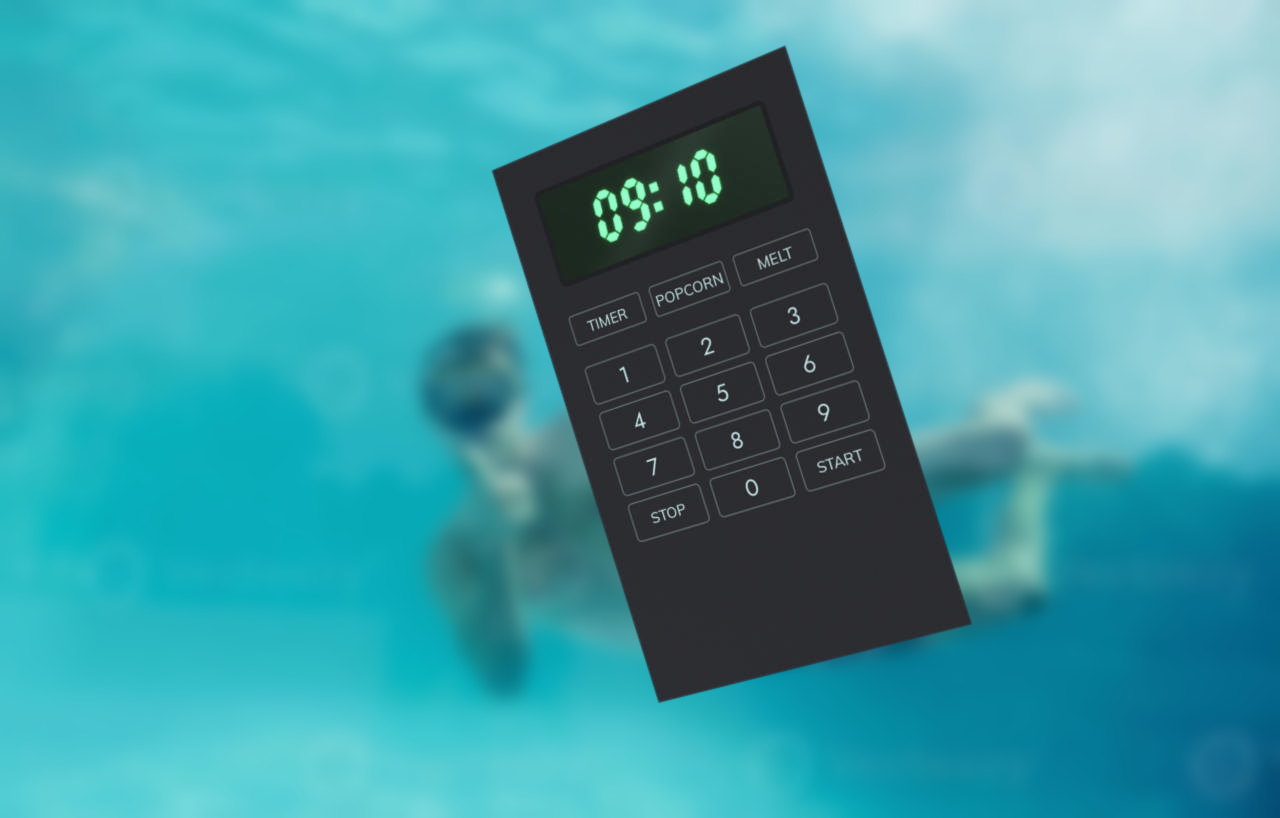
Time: **9:10**
